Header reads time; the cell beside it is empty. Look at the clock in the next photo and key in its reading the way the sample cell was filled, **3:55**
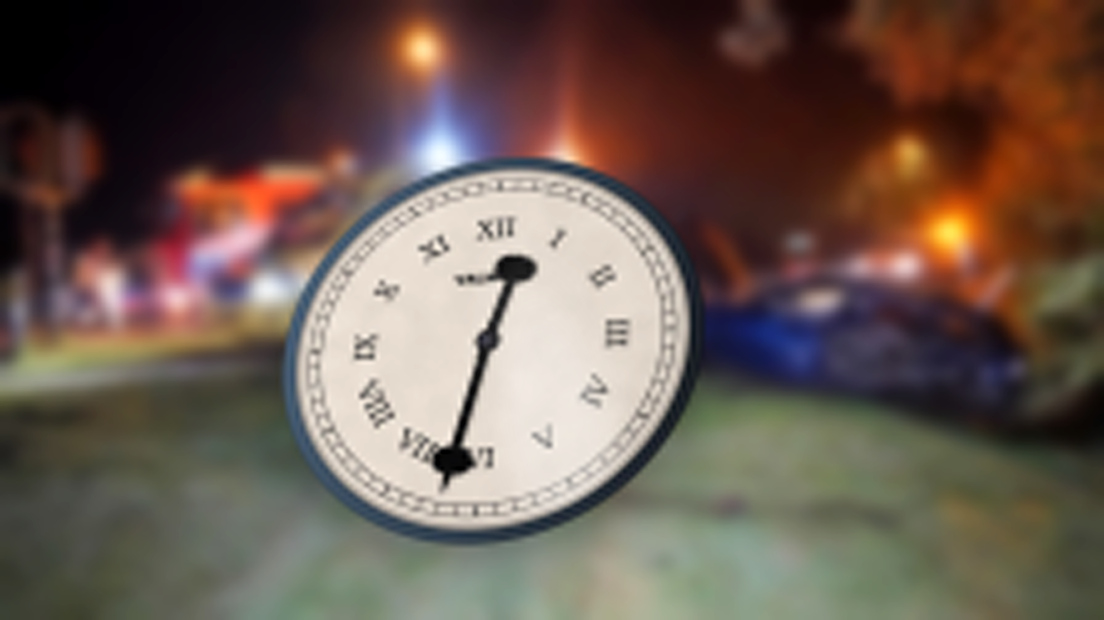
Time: **12:32**
